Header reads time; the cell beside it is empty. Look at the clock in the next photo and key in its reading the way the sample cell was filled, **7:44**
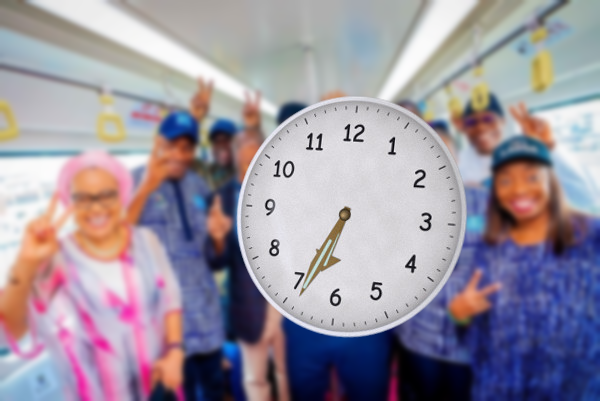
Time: **6:34**
